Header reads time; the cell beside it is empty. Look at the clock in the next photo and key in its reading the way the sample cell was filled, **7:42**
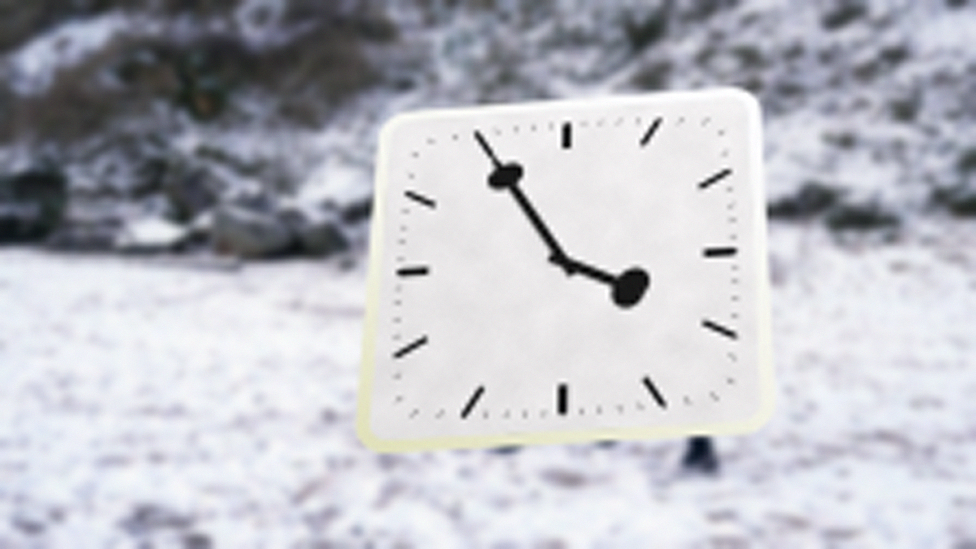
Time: **3:55**
